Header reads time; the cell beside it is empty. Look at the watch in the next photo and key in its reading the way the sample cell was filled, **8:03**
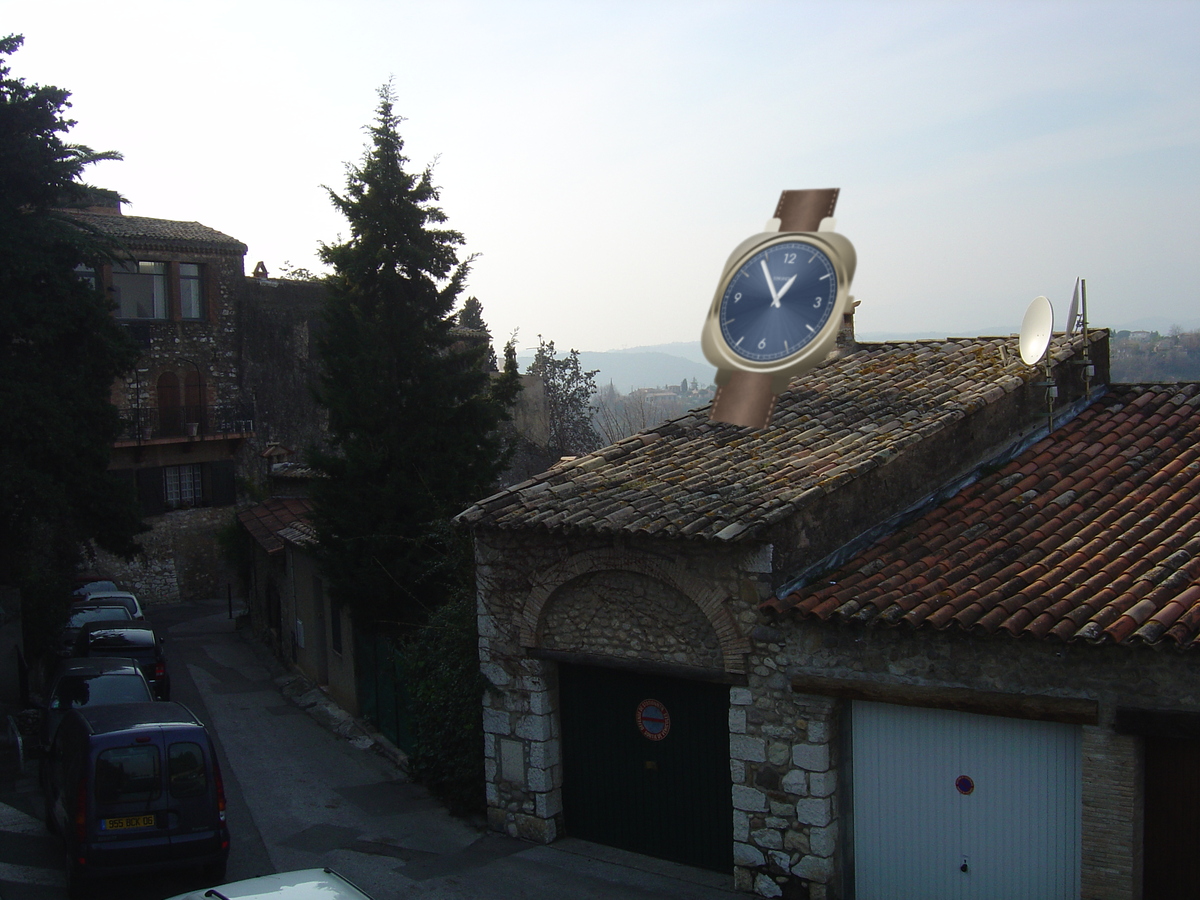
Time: **12:54**
